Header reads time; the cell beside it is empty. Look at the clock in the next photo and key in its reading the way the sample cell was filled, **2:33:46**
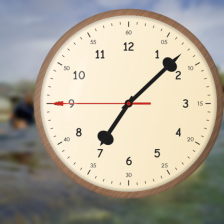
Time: **7:07:45**
